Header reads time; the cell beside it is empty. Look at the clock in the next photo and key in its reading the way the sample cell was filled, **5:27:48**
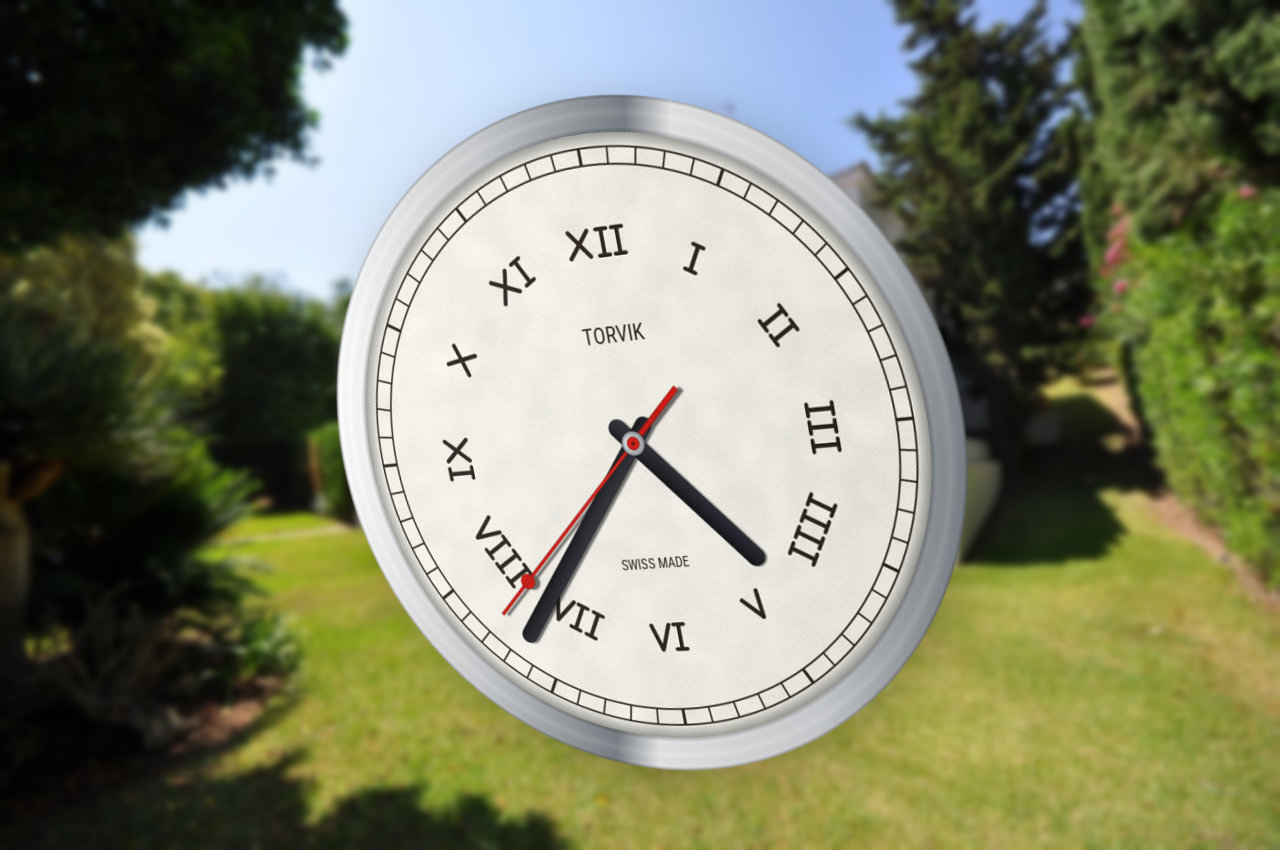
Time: **4:36:38**
